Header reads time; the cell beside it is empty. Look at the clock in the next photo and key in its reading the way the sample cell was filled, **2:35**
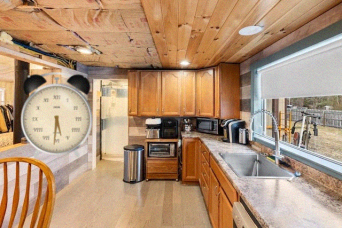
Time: **5:31**
